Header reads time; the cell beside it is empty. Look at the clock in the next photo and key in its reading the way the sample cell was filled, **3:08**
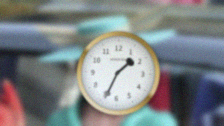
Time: **1:34**
